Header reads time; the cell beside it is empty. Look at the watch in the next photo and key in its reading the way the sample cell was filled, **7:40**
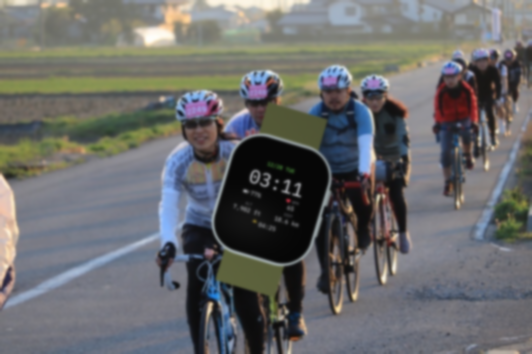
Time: **3:11**
